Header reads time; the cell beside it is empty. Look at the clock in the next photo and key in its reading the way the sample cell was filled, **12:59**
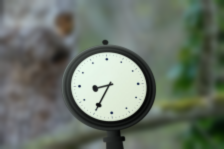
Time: **8:35**
